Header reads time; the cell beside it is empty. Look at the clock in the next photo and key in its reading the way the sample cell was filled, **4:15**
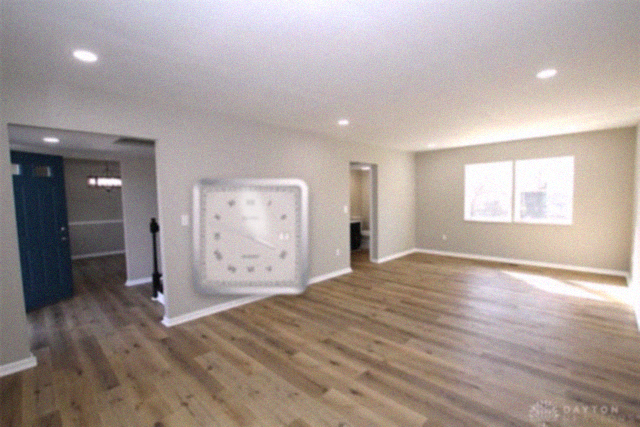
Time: **3:48**
